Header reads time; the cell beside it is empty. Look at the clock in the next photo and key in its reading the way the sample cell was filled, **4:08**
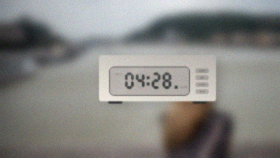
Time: **4:28**
